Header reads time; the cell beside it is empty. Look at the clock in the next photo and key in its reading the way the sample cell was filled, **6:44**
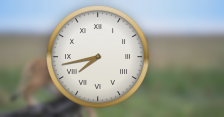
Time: **7:43**
